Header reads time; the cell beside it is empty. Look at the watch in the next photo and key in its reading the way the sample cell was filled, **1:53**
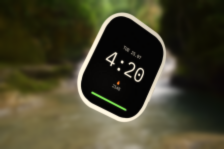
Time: **4:20**
